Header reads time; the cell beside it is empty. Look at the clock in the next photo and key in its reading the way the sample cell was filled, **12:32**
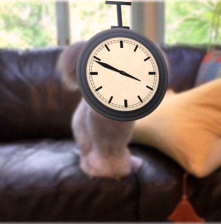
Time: **3:49**
